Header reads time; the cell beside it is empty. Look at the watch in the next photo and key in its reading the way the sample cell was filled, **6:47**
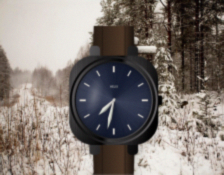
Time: **7:32**
